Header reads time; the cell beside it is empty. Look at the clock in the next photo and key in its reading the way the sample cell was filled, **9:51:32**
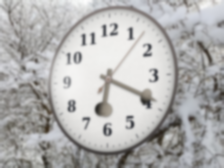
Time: **6:19:07**
